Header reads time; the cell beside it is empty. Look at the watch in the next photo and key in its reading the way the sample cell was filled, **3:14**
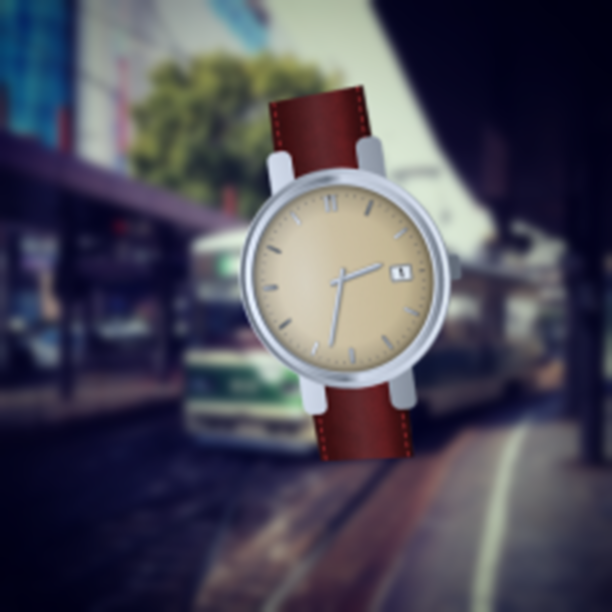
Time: **2:33**
